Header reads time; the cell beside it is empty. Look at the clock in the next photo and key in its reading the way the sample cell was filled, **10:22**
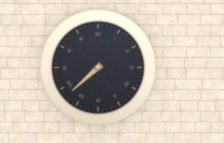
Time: **7:38**
